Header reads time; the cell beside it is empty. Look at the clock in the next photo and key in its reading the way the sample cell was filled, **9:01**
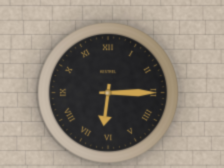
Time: **6:15**
